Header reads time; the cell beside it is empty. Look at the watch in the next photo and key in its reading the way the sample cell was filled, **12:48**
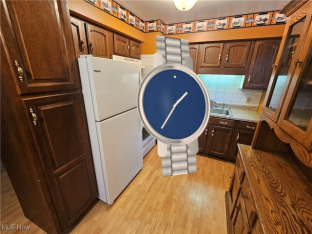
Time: **1:36**
